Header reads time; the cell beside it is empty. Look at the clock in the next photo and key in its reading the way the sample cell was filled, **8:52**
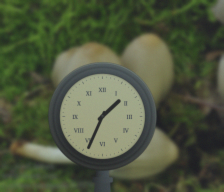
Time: **1:34**
